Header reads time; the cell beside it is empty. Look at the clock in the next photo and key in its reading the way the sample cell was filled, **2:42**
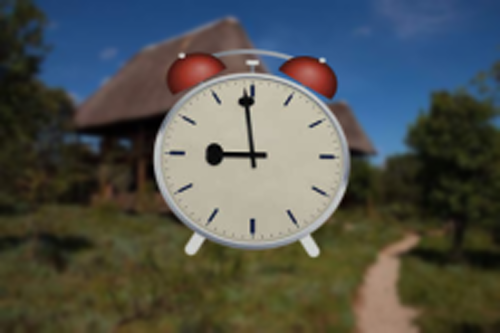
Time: **8:59**
